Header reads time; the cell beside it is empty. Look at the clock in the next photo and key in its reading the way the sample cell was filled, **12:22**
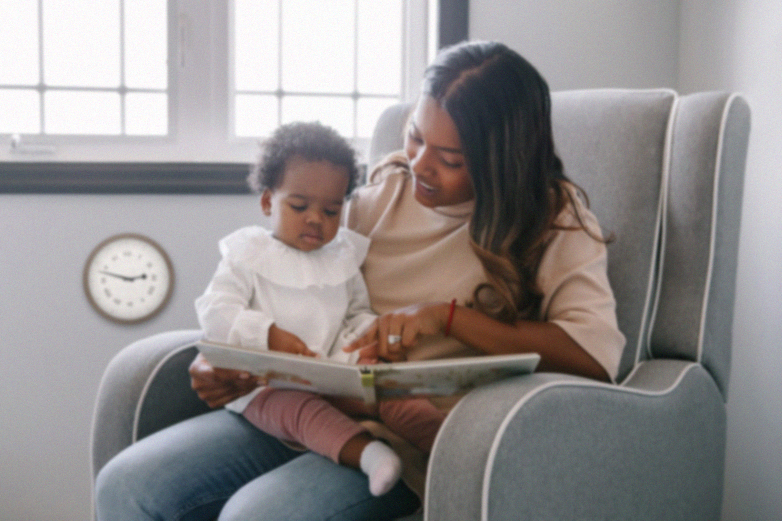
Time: **2:48**
